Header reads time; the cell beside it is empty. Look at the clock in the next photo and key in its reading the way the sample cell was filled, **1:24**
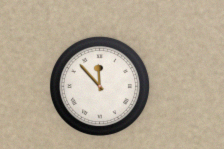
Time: **11:53**
